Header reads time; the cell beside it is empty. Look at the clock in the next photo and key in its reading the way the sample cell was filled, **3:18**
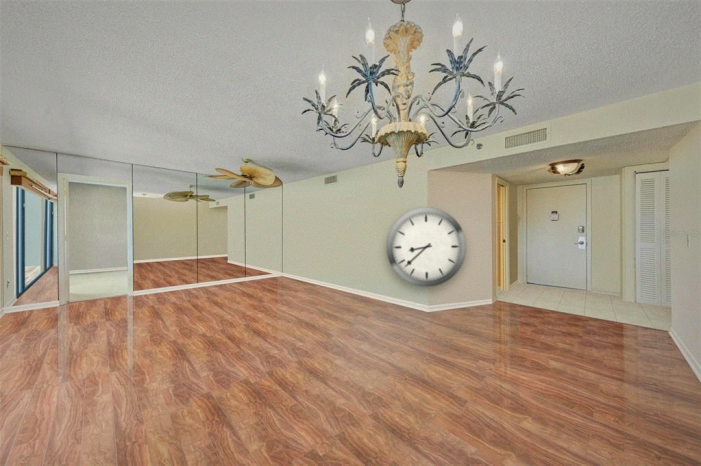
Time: **8:38**
